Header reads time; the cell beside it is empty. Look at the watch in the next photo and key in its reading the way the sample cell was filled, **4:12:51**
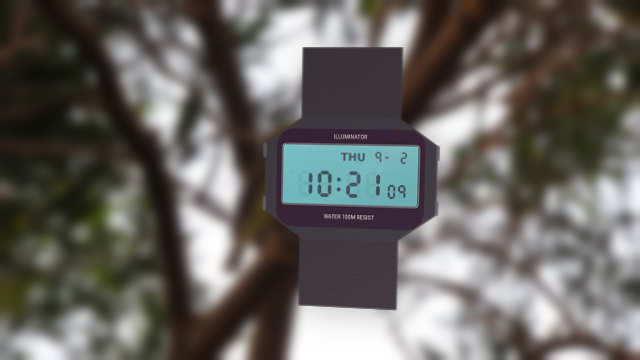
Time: **10:21:09**
